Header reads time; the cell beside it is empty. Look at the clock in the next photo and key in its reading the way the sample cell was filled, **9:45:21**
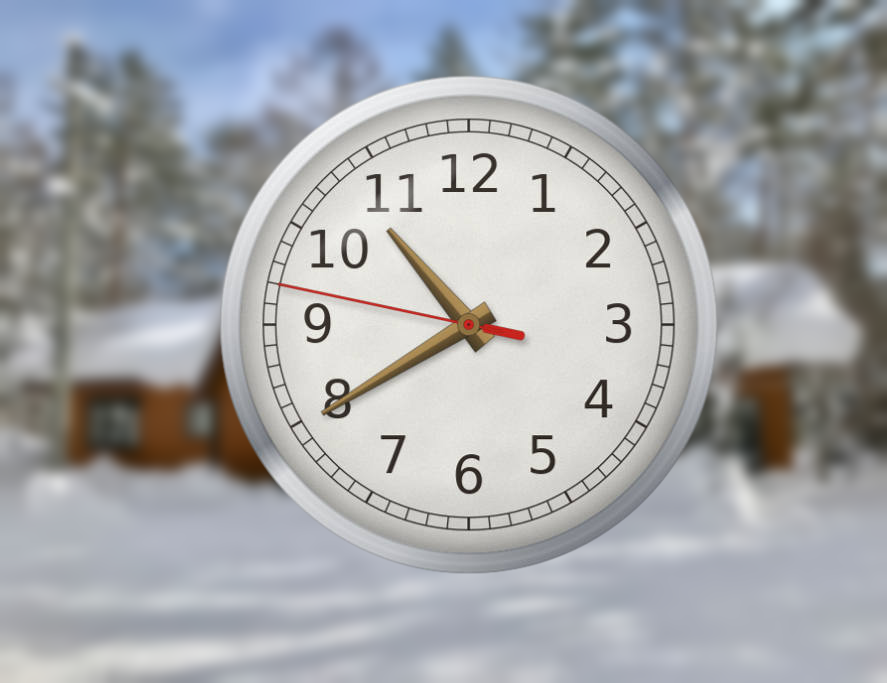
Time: **10:39:47**
